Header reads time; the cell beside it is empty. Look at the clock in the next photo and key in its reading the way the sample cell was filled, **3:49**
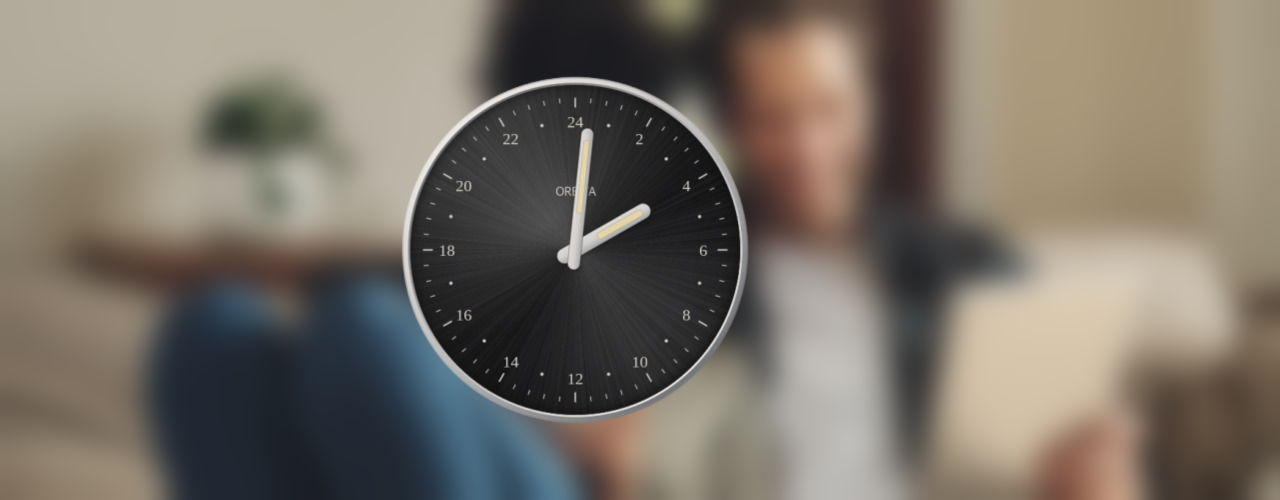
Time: **4:01**
